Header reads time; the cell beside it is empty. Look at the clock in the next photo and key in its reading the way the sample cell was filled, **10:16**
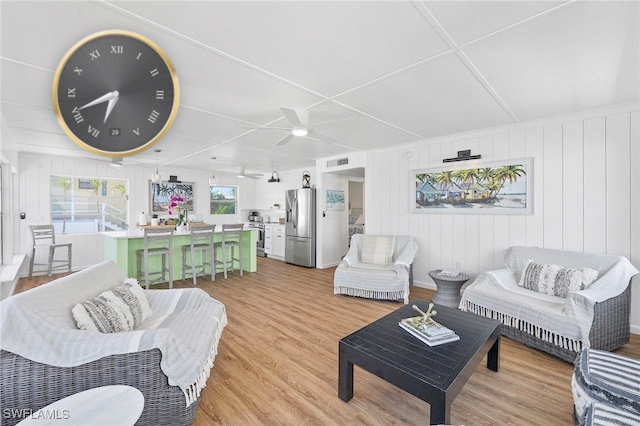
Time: **6:41**
